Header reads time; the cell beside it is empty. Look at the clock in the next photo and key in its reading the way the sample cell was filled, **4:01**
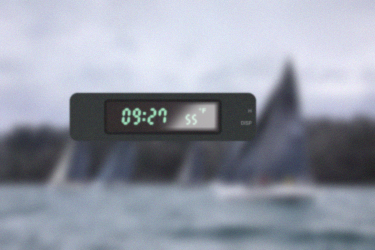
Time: **9:27**
